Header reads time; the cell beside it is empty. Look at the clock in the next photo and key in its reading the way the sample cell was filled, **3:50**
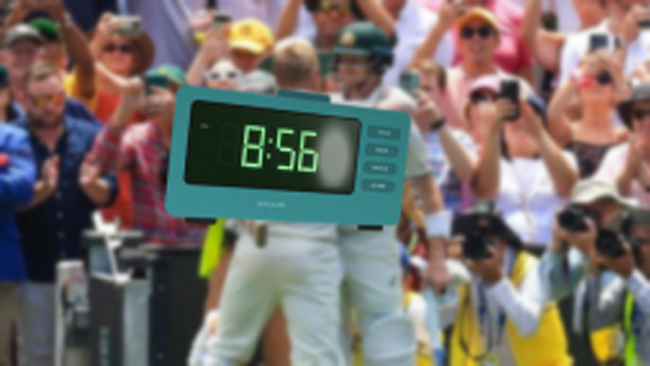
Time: **8:56**
